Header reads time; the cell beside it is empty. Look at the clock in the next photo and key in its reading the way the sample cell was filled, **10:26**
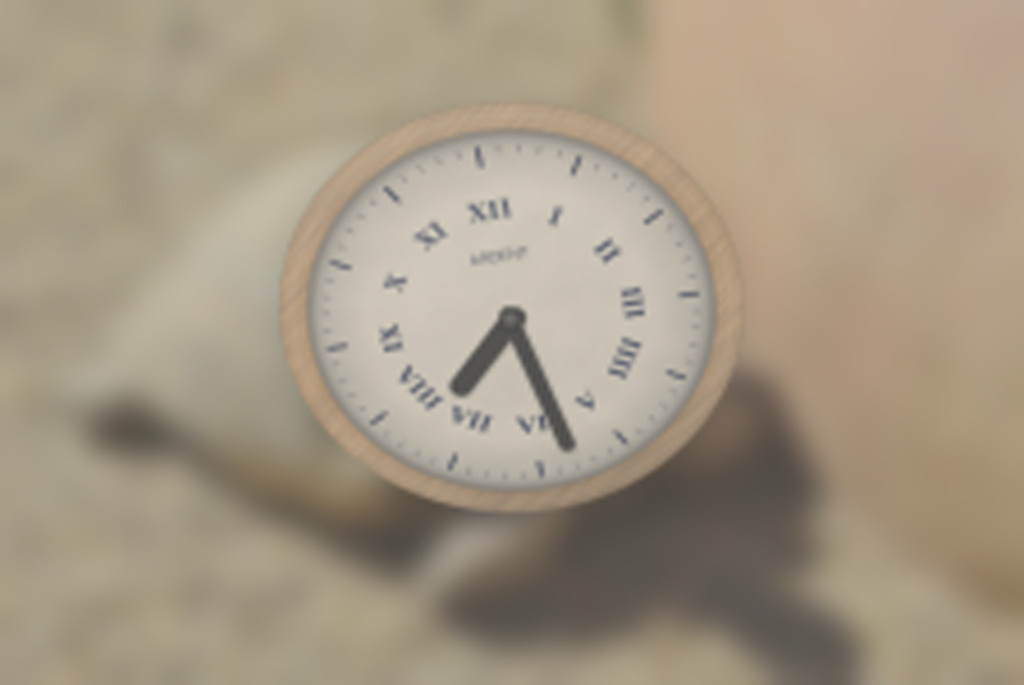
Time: **7:28**
